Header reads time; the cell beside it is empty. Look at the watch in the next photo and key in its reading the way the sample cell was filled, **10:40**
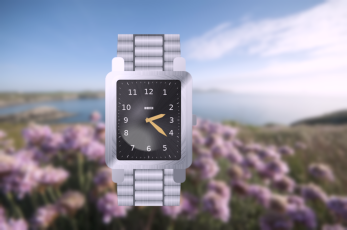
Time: **2:22**
